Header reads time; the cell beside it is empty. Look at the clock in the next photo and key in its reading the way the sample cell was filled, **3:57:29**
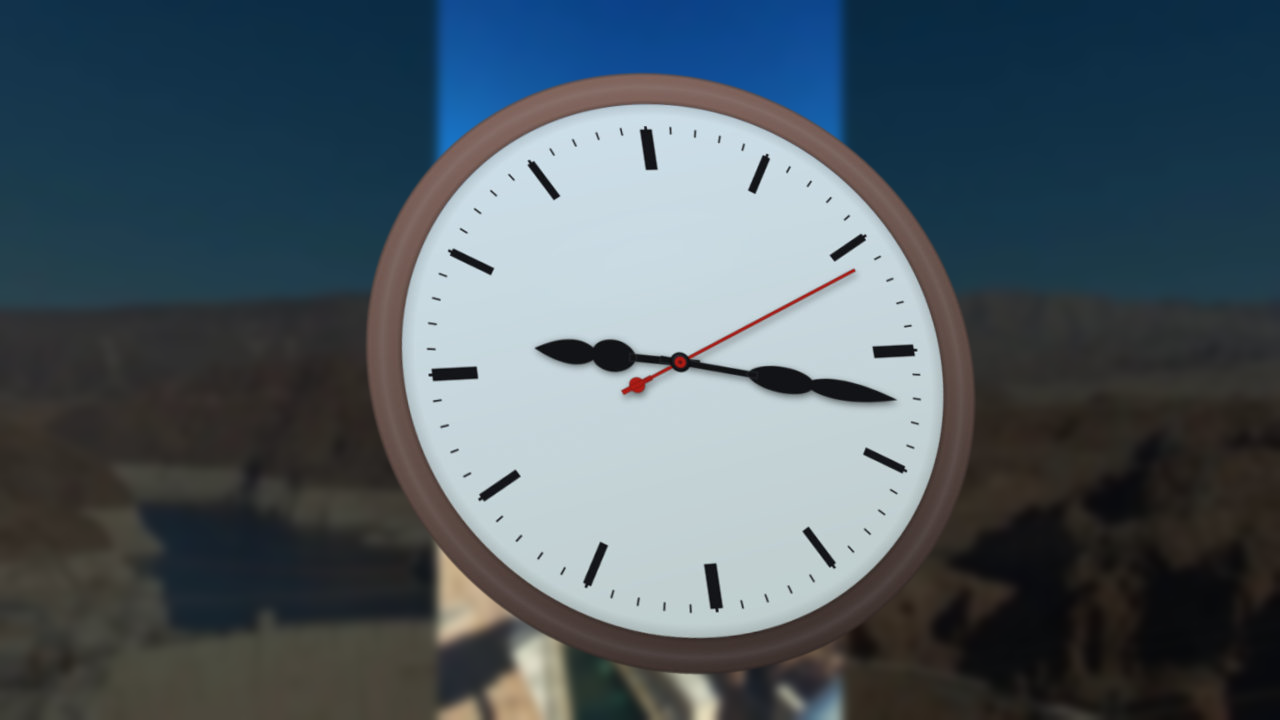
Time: **9:17:11**
